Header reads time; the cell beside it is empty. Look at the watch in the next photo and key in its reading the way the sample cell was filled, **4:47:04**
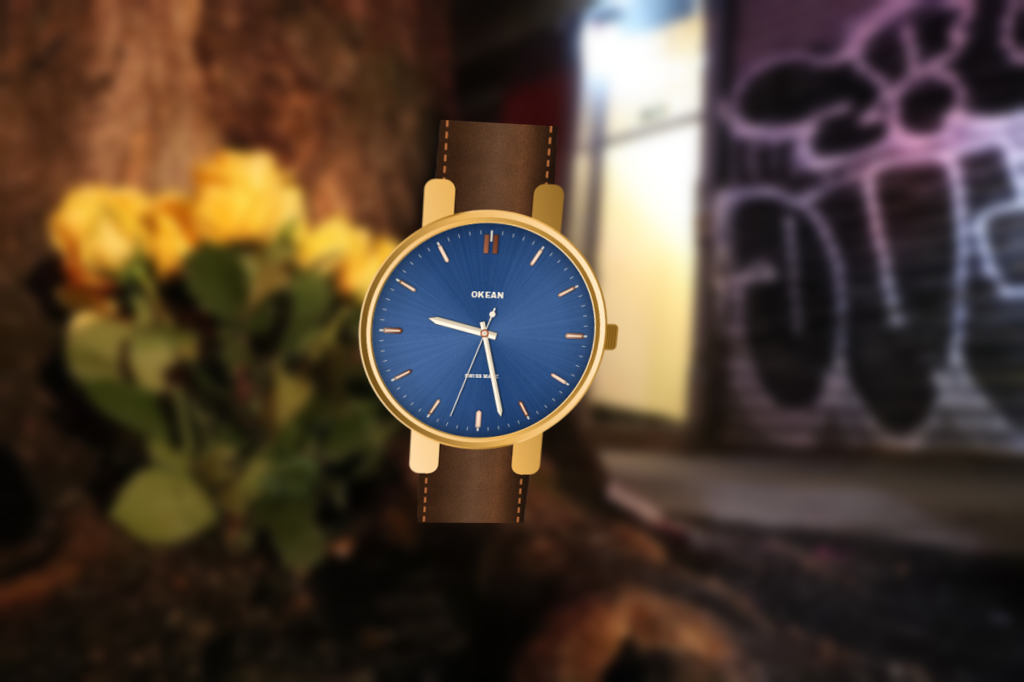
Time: **9:27:33**
